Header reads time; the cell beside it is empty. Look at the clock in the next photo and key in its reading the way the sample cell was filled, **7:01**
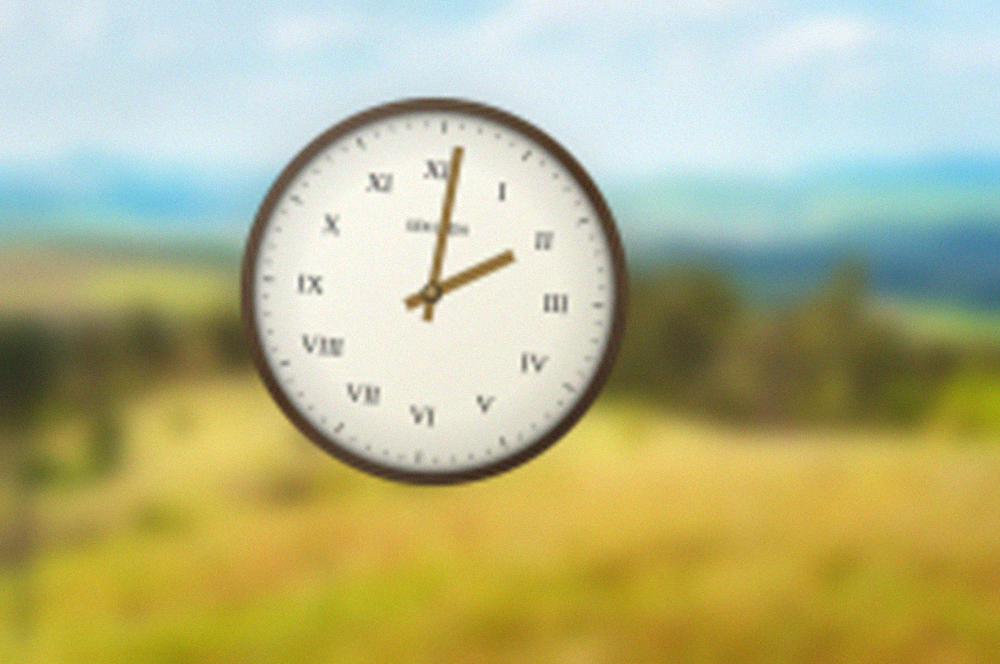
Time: **2:01**
